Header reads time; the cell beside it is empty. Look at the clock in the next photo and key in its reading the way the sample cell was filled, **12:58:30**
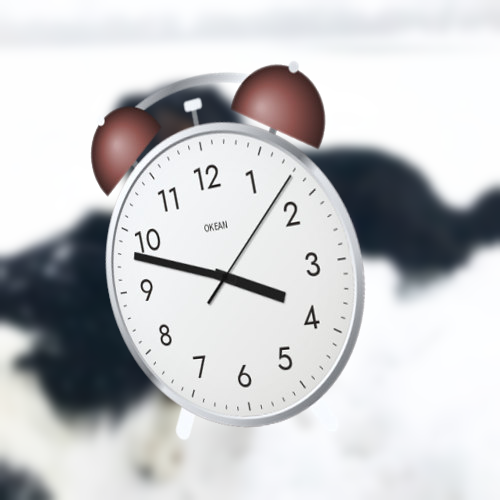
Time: **3:48:08**
